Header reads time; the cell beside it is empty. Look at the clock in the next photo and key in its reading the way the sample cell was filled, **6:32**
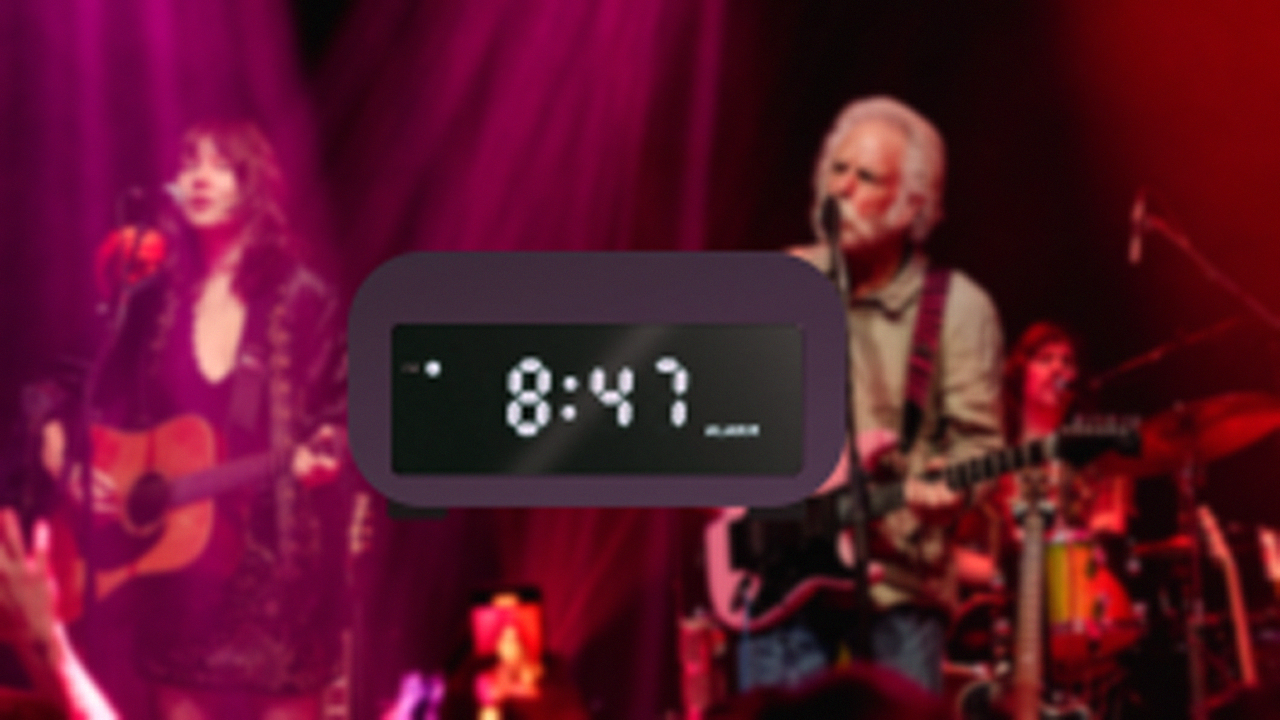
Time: **8:47**
